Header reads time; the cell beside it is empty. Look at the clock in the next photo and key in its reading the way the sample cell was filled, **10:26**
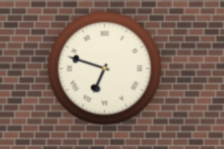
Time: **6:48**
